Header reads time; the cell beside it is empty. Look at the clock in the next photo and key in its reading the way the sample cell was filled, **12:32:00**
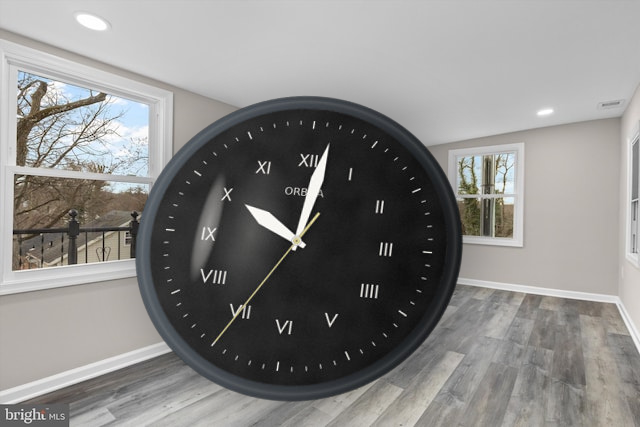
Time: **10:01:35**
